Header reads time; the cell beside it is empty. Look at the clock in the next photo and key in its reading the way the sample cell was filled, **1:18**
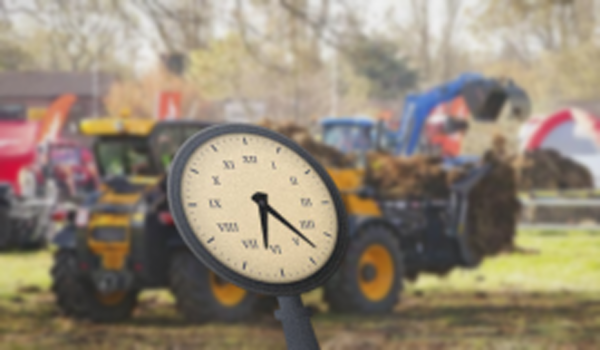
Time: **6:23**
